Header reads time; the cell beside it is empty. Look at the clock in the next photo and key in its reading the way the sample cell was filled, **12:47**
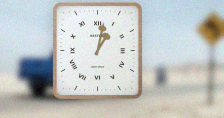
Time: **1:02**
